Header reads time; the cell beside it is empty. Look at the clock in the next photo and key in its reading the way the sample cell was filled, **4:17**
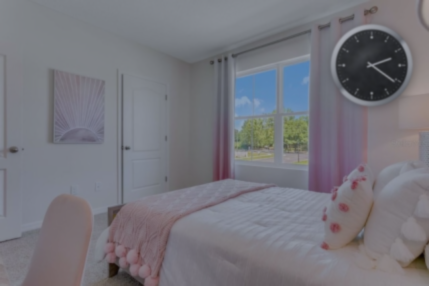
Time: **2:21**
